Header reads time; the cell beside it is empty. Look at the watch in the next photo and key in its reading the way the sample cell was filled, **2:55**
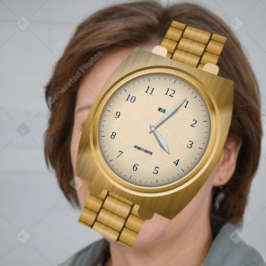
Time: **4:04**
